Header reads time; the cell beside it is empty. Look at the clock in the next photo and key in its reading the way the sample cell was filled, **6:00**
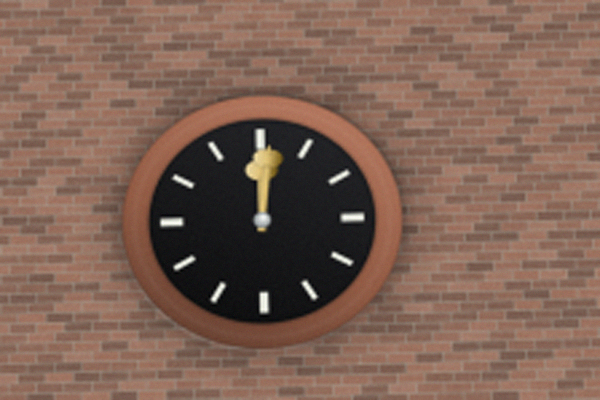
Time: **12:01**
